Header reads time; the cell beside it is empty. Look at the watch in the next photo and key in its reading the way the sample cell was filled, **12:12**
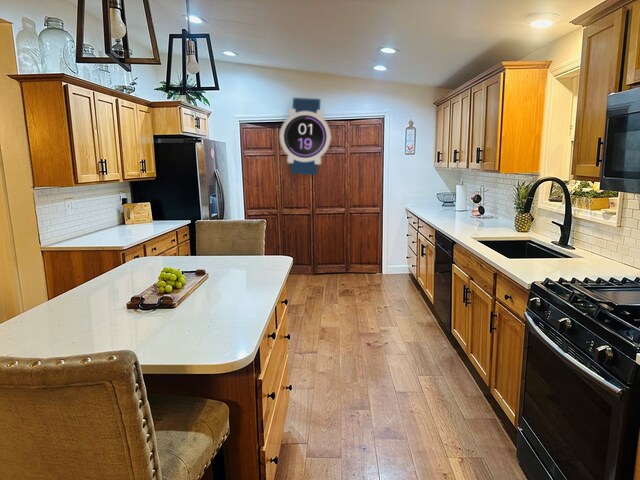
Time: **1:19**
